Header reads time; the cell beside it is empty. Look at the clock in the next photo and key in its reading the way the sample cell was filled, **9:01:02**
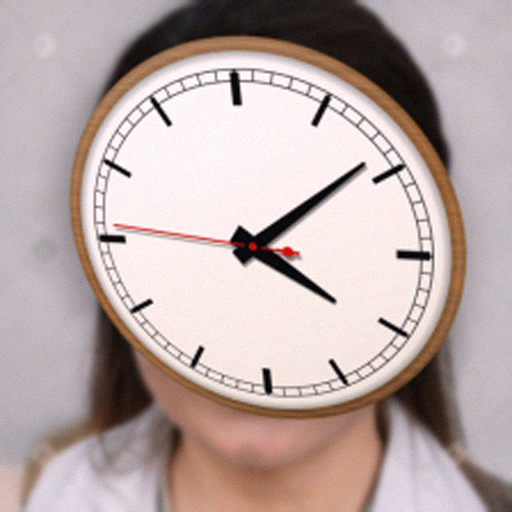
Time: **4:08:46**
